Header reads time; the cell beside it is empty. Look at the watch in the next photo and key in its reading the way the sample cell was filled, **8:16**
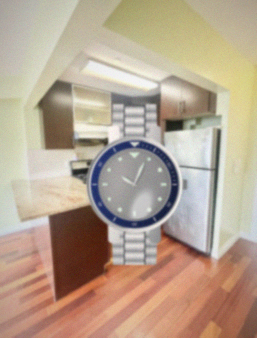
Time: **10:04**
